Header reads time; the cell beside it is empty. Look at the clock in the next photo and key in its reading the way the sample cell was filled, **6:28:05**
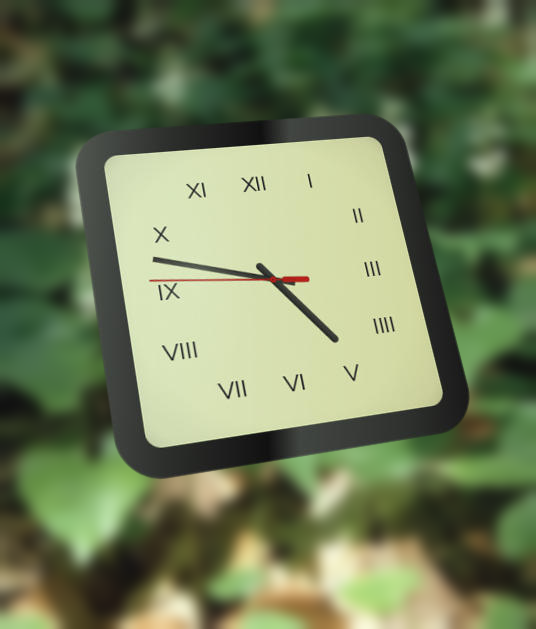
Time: **4:47:46**
